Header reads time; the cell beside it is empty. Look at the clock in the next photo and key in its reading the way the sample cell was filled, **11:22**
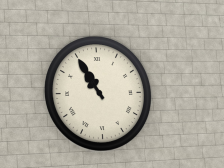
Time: **10:55**
